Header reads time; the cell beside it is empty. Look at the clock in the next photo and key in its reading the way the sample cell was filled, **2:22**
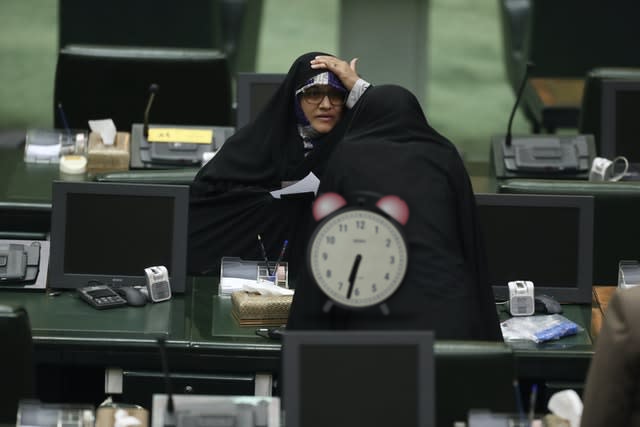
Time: **6:32**
